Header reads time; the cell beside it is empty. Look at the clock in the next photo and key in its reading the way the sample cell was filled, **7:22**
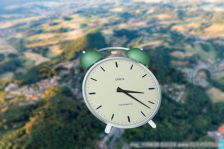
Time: **3:22**
